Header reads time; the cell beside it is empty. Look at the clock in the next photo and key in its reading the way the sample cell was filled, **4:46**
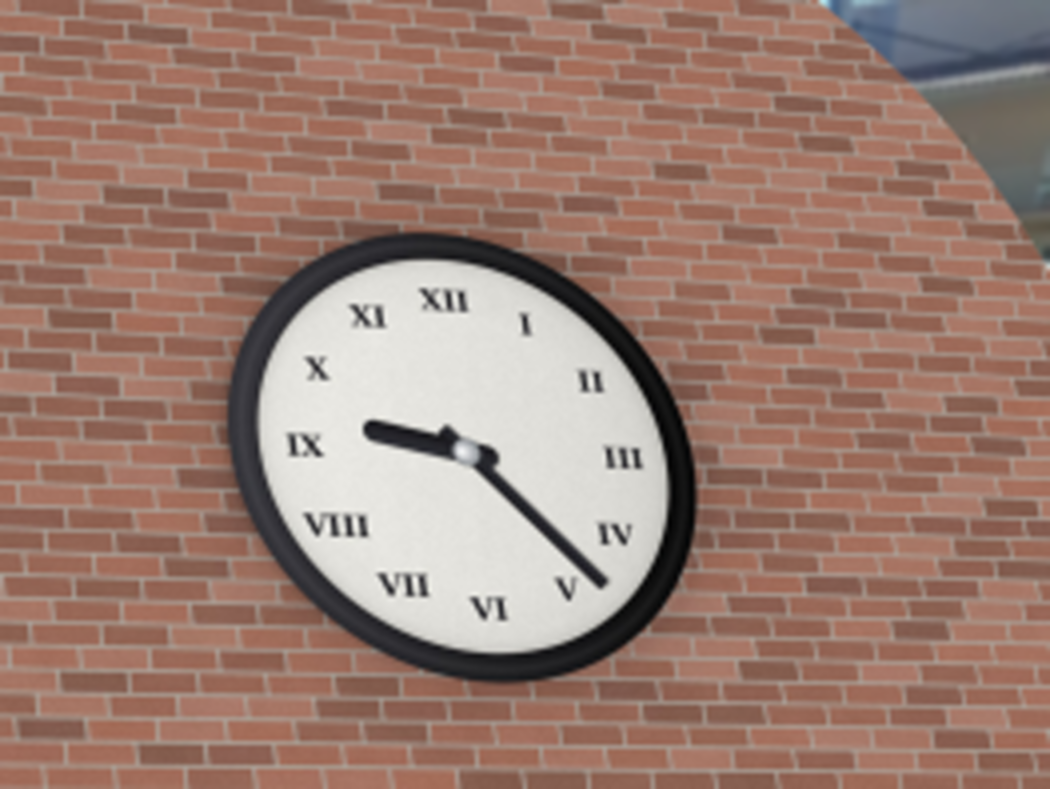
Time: **9:23**
